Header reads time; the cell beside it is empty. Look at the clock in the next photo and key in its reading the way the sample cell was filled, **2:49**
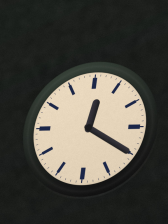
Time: **12:20**
